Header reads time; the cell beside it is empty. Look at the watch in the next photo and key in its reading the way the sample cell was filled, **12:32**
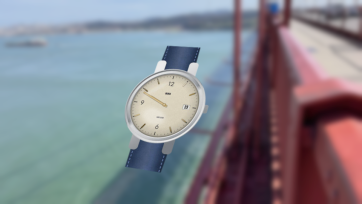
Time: **9:49**
